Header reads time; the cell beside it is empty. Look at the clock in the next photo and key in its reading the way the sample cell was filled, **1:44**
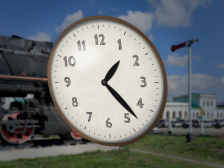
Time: **1:23**
